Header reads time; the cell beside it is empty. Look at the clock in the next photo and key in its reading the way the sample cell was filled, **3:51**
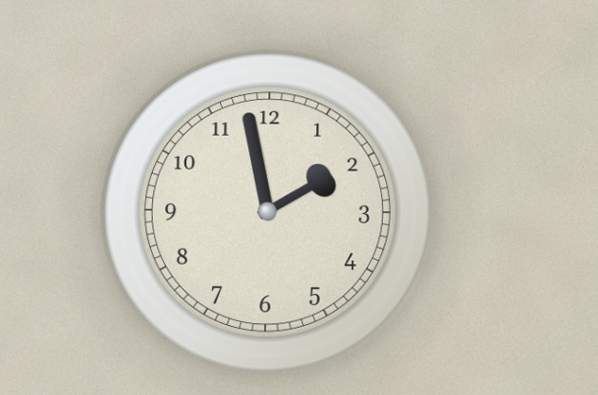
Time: **1:58**
